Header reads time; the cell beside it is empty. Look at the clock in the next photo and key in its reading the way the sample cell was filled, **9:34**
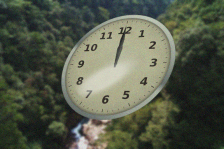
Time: **12:00**
